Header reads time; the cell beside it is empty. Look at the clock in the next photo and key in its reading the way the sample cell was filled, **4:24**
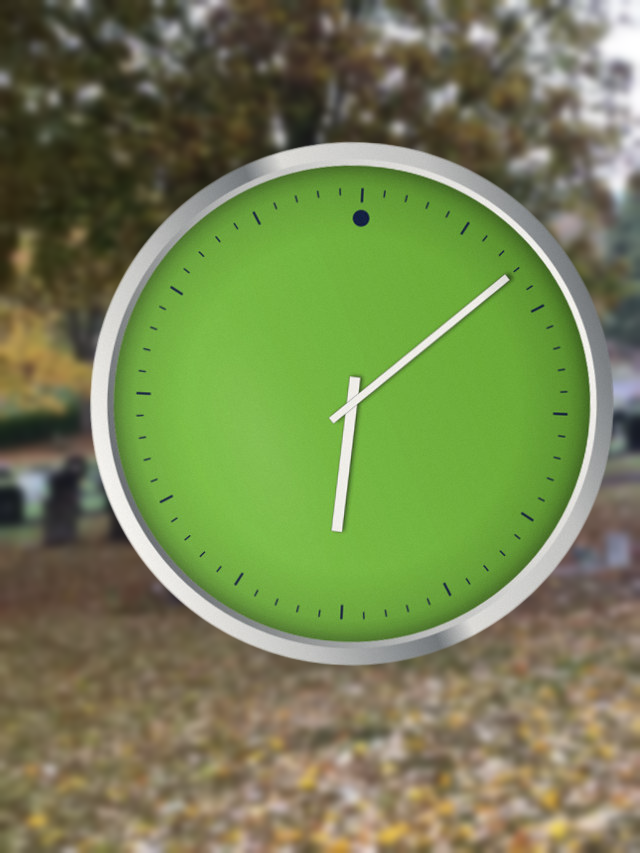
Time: **6:08**
